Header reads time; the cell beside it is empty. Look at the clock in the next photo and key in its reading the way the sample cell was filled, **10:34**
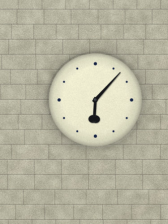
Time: **6:07**
